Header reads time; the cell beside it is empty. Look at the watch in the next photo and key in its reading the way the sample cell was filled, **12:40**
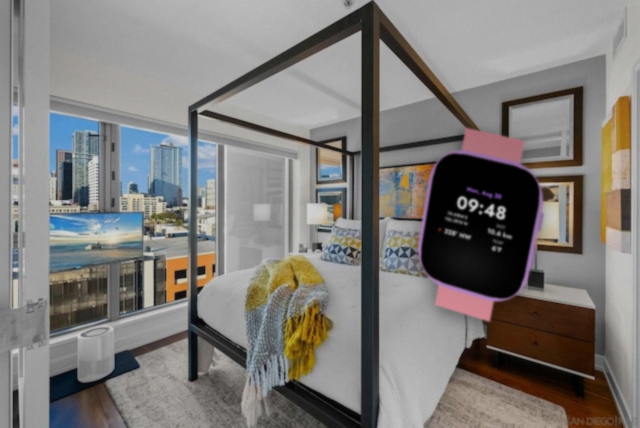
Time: **9:48**
